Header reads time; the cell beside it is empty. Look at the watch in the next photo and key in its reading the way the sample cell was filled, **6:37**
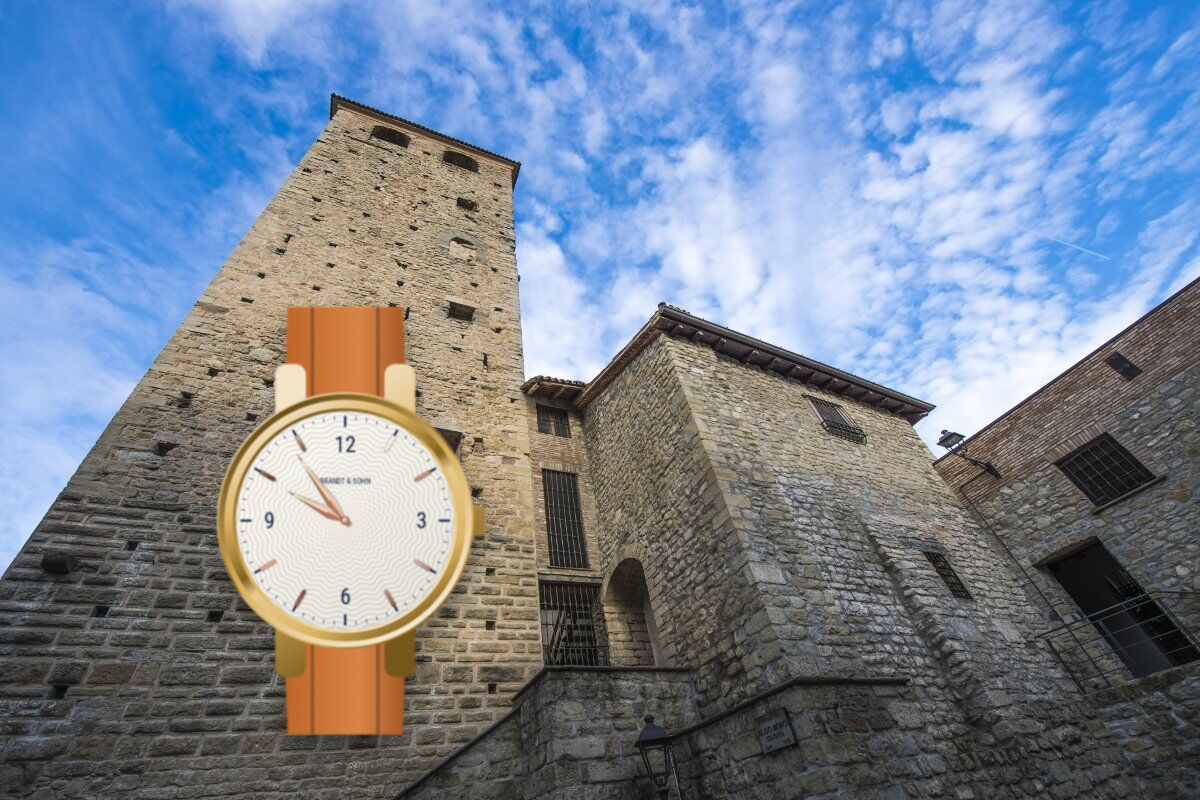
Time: **9:54**
